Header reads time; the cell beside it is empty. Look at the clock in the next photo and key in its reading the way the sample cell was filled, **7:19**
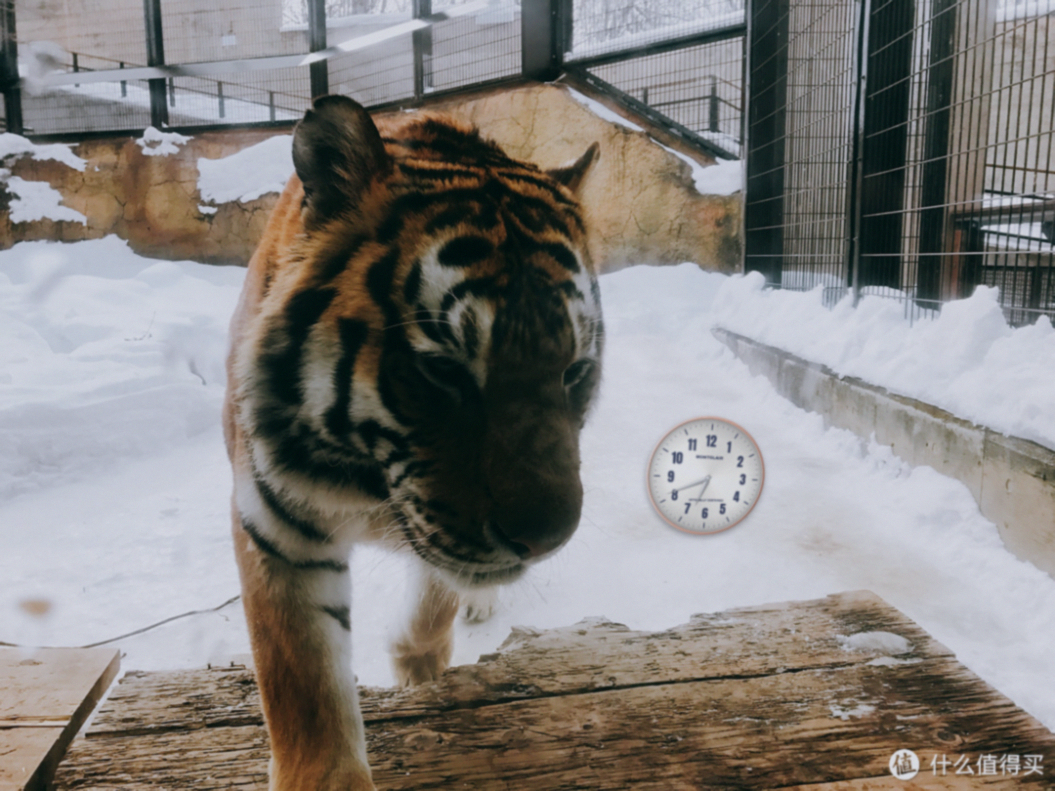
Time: **6:41**
